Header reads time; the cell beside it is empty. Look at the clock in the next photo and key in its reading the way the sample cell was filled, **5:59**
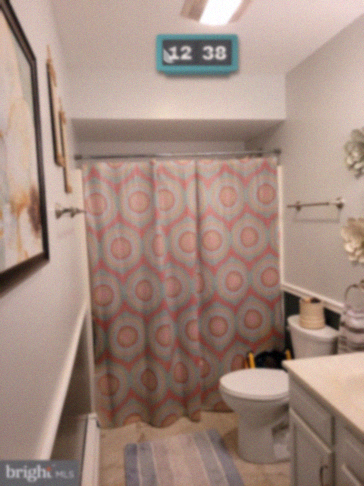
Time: **12:38**
